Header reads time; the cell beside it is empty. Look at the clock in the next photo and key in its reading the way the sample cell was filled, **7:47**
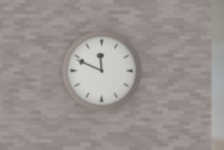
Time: **11:49**
